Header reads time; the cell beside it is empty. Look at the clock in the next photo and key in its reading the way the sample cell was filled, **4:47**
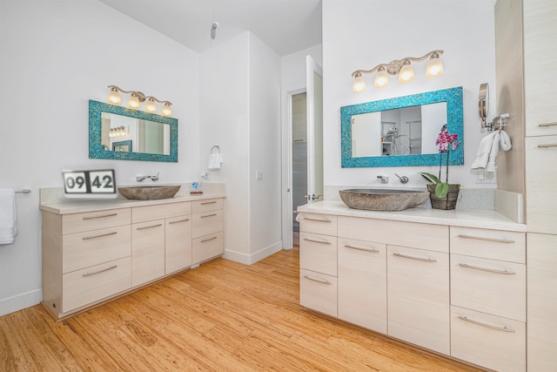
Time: **9:42**
